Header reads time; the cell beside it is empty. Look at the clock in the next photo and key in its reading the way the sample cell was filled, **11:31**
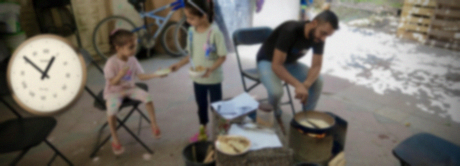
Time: **12:51**
